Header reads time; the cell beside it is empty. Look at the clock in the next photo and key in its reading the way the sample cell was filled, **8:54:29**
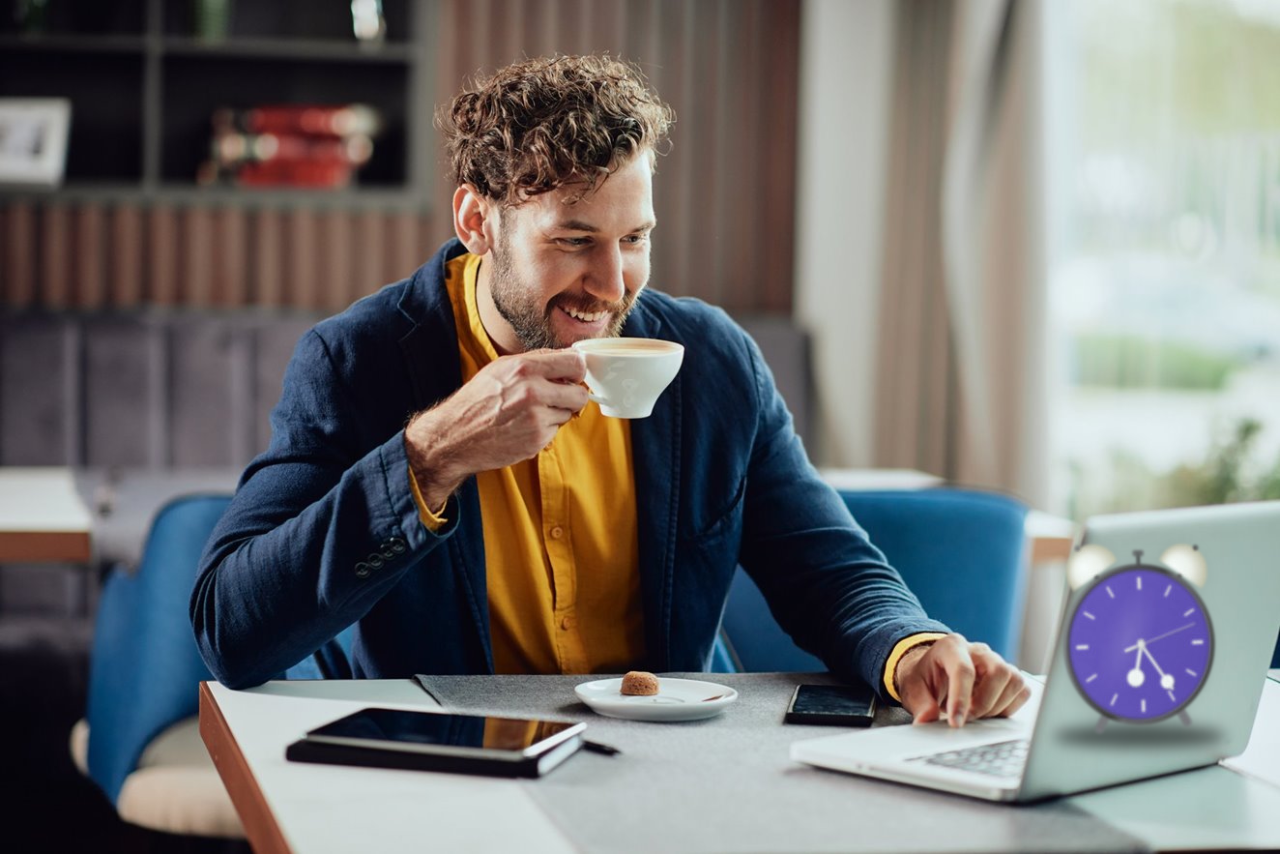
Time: **6:24:12**
